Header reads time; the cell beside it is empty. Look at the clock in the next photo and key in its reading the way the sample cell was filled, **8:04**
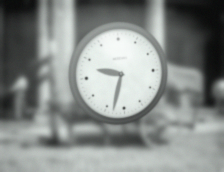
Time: **9:33**
